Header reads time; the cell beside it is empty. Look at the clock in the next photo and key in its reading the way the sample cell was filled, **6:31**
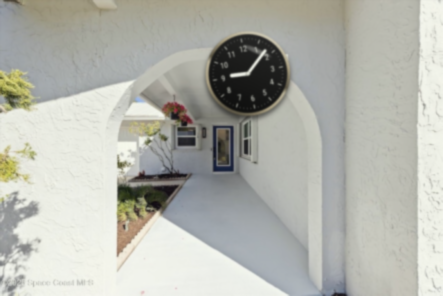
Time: **9:08**
